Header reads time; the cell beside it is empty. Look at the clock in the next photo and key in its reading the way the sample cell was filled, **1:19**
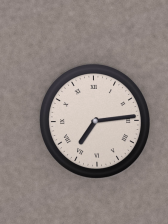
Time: **7:14**
